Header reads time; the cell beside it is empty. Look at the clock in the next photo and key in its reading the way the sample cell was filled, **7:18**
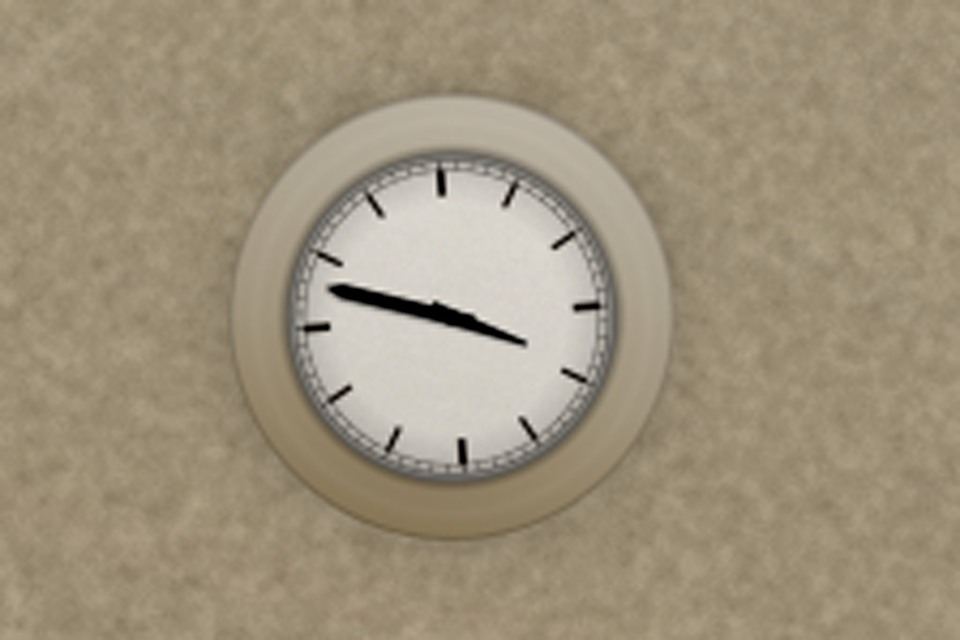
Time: **3:48**
